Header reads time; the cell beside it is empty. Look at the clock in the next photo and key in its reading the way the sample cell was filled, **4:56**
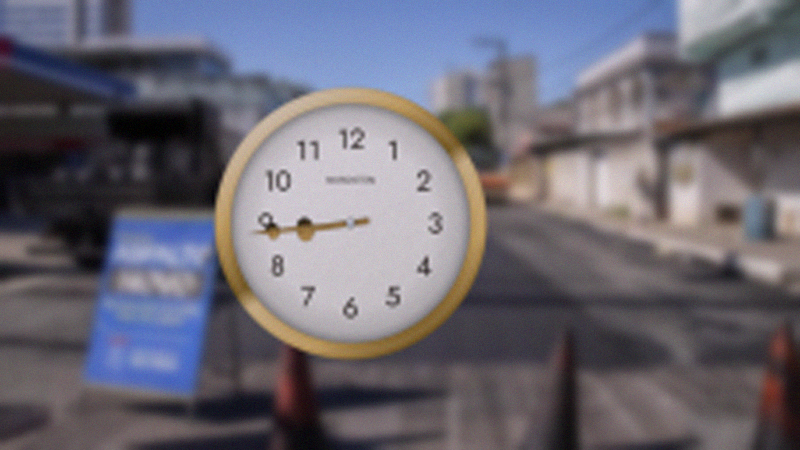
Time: **8:44**
